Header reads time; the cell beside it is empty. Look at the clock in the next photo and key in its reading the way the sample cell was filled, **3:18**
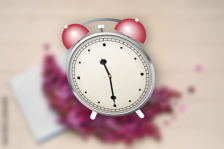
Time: **11:30**
